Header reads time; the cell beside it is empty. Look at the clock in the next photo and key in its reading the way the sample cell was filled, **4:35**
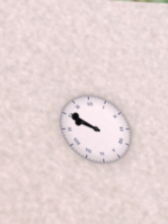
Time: **9:51**
